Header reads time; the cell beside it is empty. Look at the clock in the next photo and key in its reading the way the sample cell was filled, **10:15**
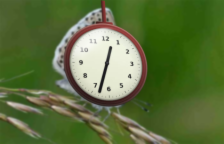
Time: **12:33**
